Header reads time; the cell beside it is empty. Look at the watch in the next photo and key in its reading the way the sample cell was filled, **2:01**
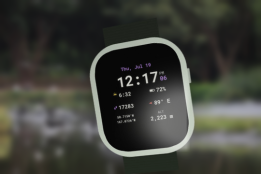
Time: **12:17**
